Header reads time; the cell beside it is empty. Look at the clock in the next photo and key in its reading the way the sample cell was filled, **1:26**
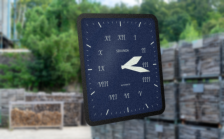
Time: **2:17**
